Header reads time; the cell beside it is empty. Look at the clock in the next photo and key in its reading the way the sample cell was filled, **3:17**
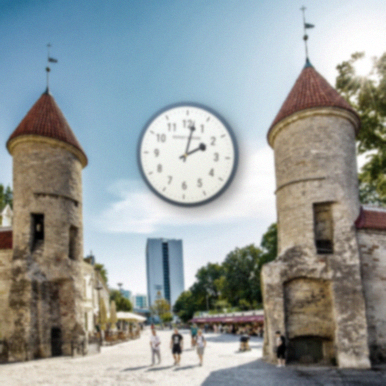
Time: **2:02**
